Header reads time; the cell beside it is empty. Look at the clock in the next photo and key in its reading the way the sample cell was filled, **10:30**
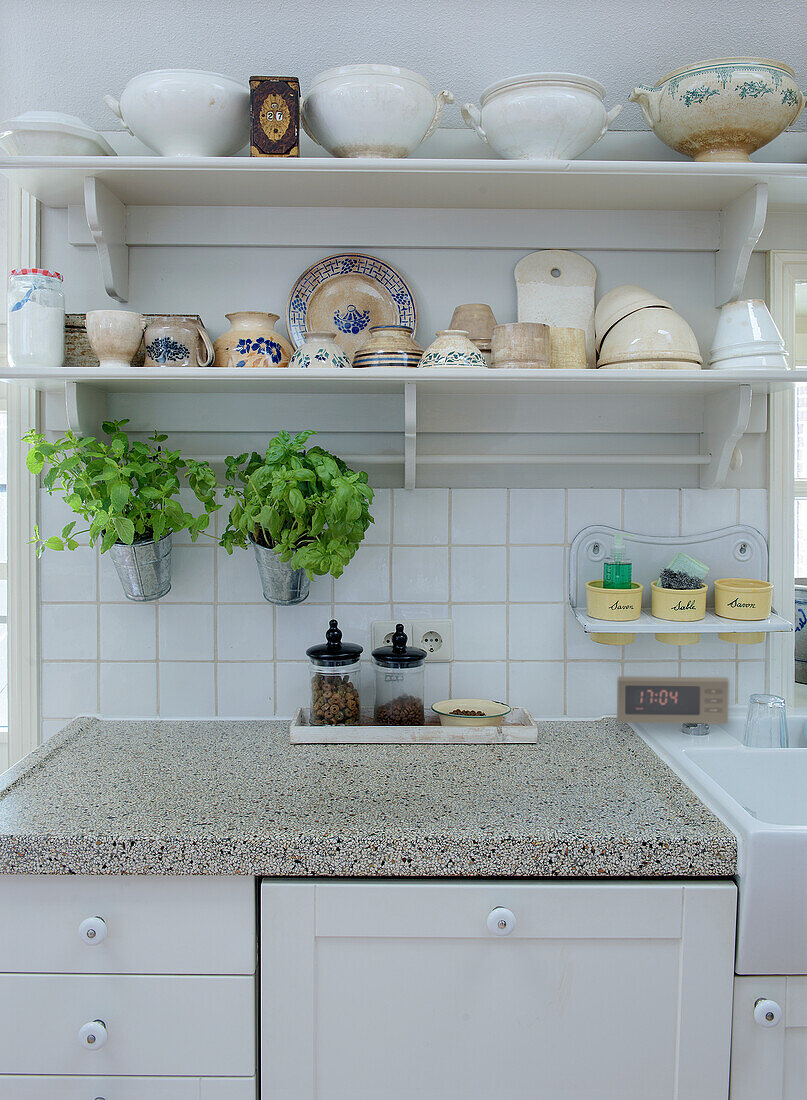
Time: **17:04**
